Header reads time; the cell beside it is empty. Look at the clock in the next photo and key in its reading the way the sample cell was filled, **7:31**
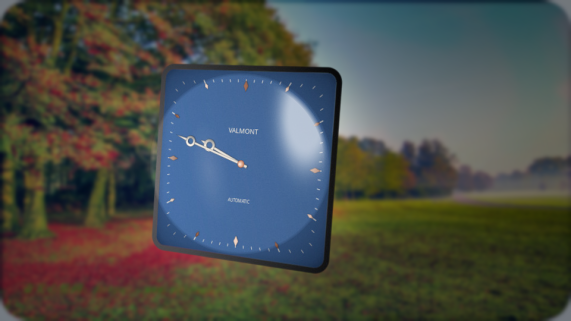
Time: **9:48**
